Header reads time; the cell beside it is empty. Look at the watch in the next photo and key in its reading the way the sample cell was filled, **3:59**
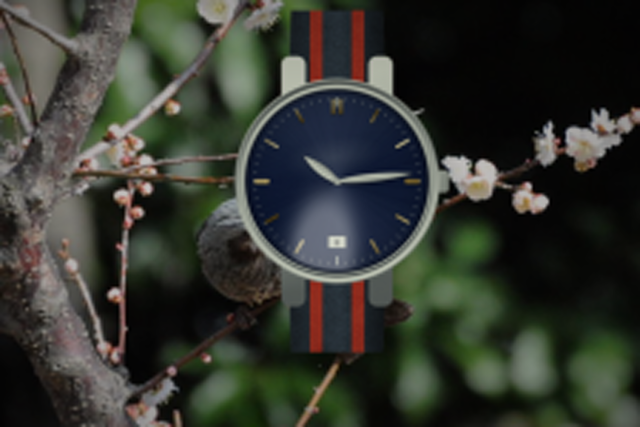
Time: **10:14**
